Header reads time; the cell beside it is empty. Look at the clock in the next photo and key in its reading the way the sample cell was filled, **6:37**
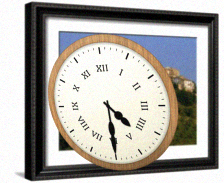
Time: **4:30**
